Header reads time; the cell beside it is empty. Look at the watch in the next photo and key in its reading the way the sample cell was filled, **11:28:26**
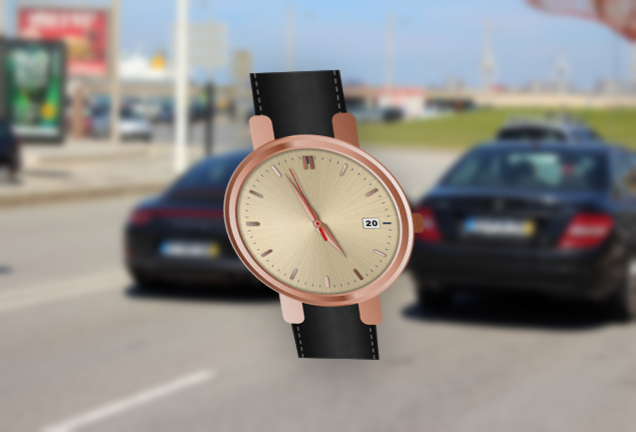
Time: **4:55:57**
